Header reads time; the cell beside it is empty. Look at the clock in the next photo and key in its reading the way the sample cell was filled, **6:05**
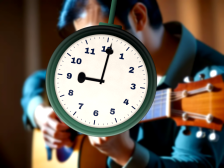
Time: **9:01**
